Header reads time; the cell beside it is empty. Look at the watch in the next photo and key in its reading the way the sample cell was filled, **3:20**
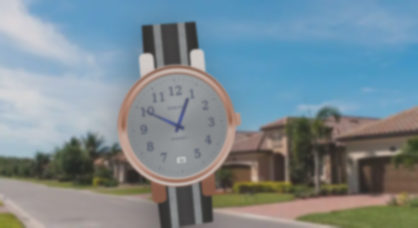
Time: **12:50**
